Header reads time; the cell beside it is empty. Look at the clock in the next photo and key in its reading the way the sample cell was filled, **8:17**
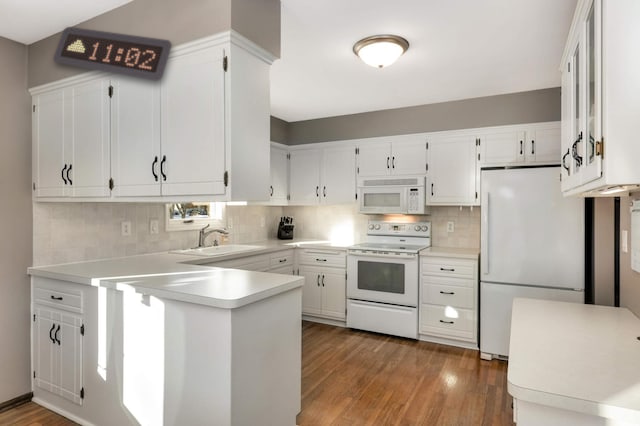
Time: **11:02**
